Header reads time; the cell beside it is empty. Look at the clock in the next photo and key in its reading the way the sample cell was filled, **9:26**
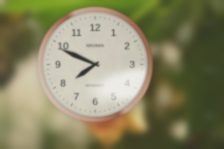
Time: **7:49**
